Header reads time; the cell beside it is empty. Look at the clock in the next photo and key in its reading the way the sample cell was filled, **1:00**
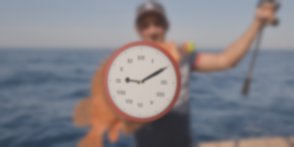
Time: **9:10**
